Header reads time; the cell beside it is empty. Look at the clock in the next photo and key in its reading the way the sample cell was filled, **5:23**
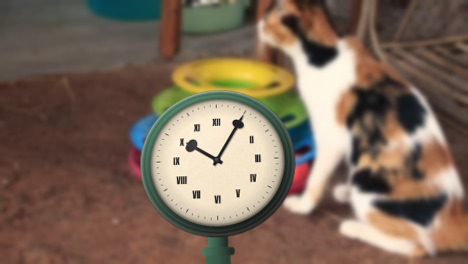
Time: **10:05**
